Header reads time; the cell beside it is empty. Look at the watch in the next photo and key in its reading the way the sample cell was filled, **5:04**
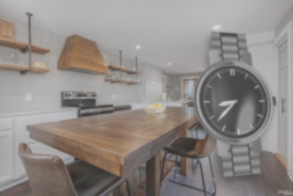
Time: **8:38**
